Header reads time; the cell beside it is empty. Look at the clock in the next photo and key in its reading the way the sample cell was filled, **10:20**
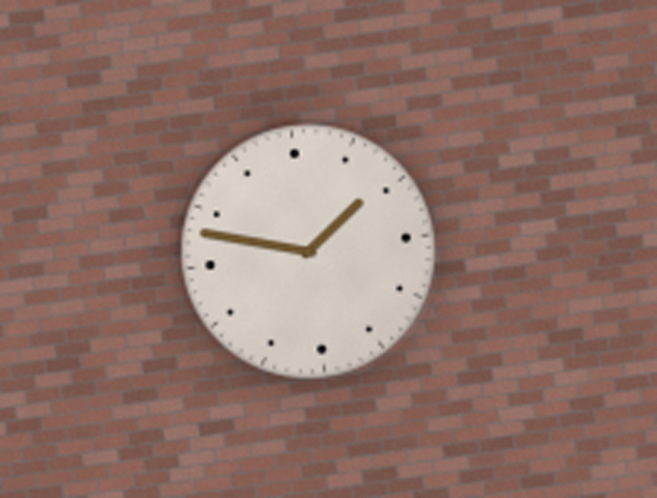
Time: **1:48**
